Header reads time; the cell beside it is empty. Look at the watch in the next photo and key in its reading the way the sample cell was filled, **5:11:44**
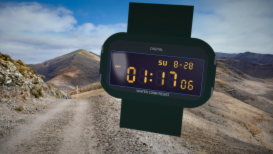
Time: **1:17:06**
